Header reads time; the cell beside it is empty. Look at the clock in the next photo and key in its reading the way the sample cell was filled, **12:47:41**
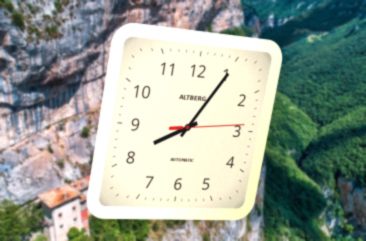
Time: **8:05:14**
